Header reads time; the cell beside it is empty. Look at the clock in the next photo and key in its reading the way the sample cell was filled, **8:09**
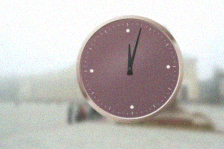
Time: **12:03**
